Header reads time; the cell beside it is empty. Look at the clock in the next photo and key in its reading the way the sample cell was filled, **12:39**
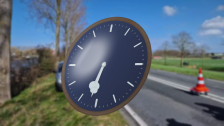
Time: **6:32**
